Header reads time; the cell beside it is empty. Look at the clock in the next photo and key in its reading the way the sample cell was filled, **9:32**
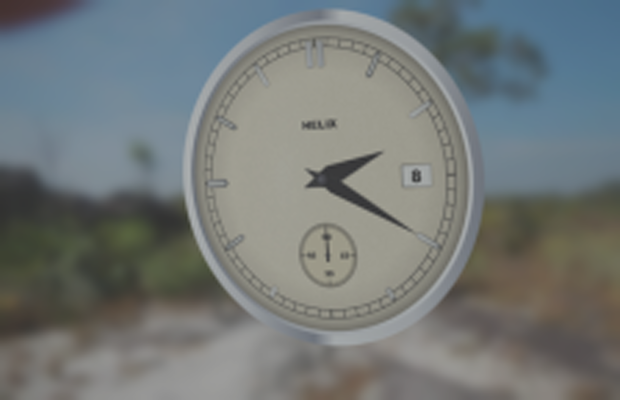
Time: **2:20**
